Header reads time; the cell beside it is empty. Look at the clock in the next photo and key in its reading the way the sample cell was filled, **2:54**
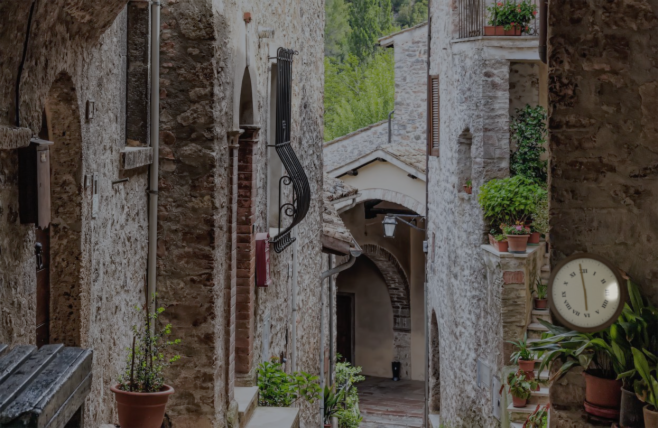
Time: **5:59**
